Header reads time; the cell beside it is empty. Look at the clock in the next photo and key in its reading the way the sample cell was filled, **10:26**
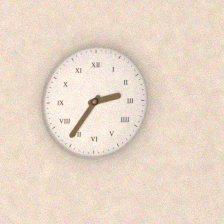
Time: **2:36**
